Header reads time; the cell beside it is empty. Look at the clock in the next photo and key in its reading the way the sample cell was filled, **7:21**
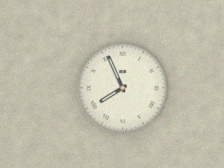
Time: **7:56**
